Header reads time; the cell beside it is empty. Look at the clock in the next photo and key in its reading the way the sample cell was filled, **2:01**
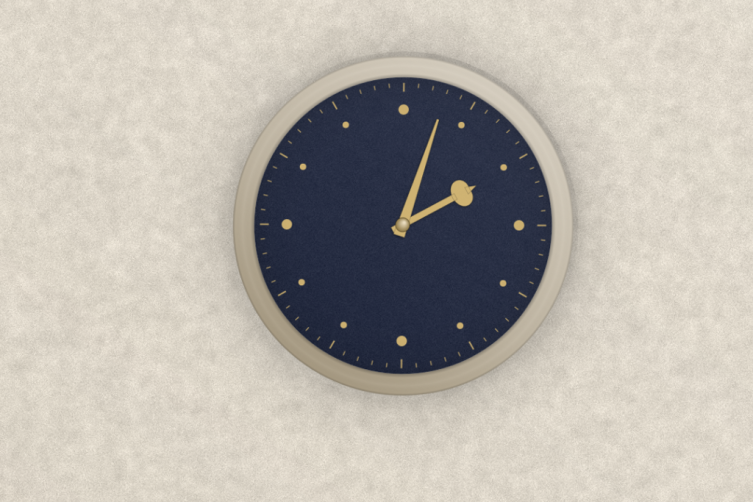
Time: **2:03**
